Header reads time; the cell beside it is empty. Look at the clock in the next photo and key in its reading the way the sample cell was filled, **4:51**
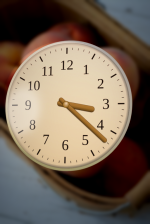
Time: **3:22**
